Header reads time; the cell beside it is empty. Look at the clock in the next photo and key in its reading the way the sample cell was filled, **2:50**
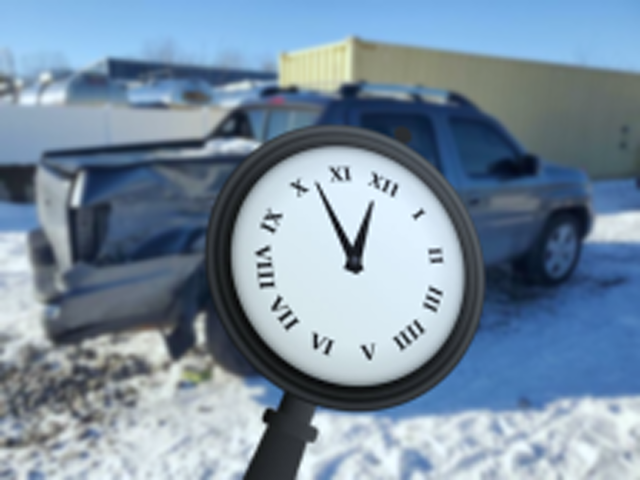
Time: **11:52**
